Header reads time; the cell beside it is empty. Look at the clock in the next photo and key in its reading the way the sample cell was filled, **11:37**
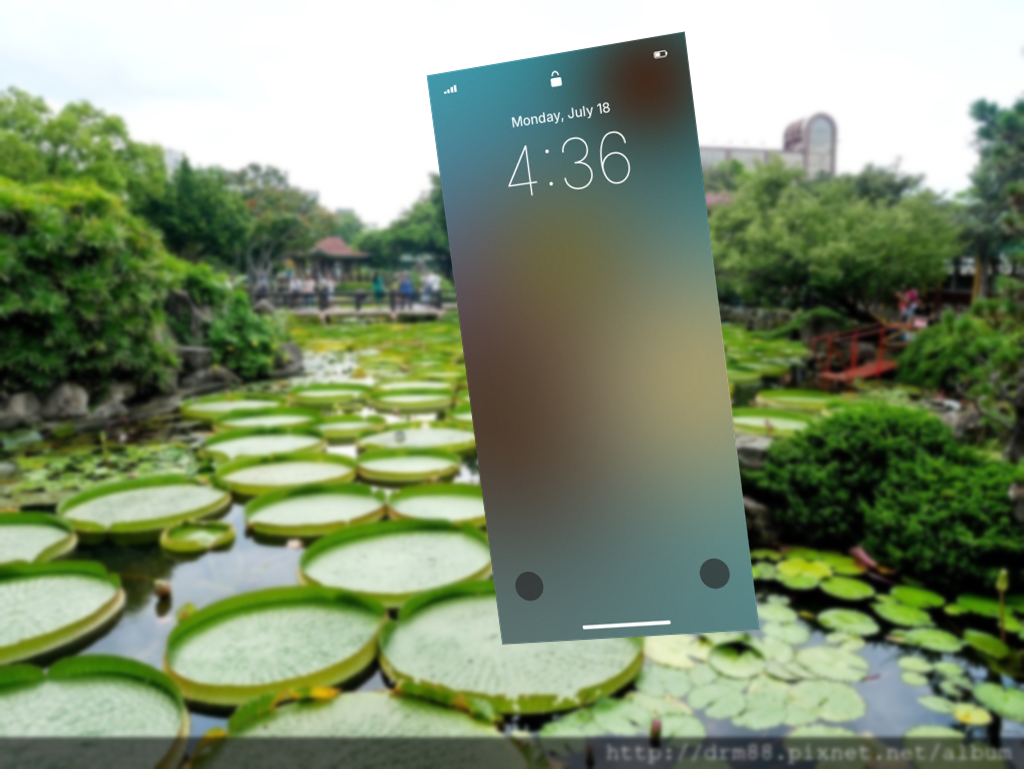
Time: **4:36**
